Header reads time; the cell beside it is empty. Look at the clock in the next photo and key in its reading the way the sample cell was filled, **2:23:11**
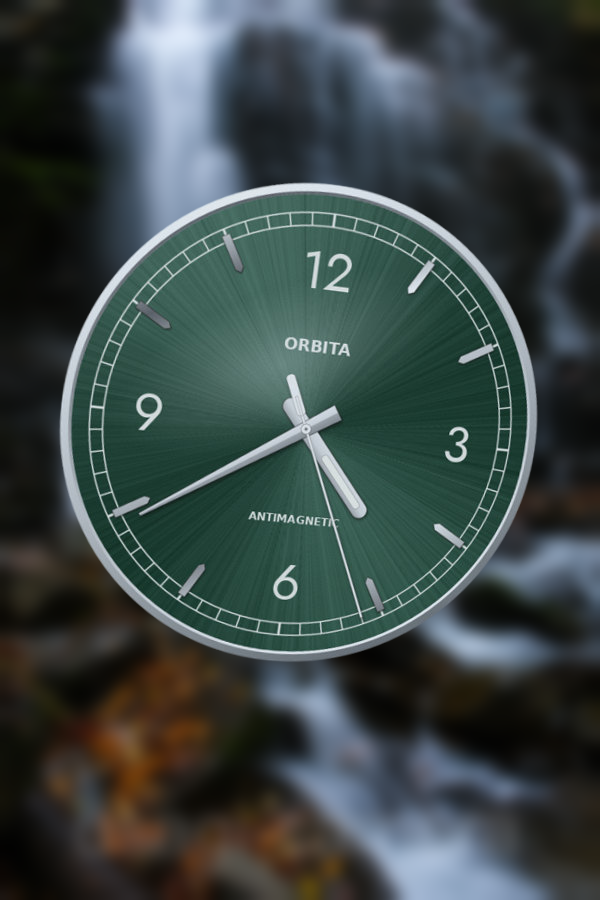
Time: **4:39:26**
